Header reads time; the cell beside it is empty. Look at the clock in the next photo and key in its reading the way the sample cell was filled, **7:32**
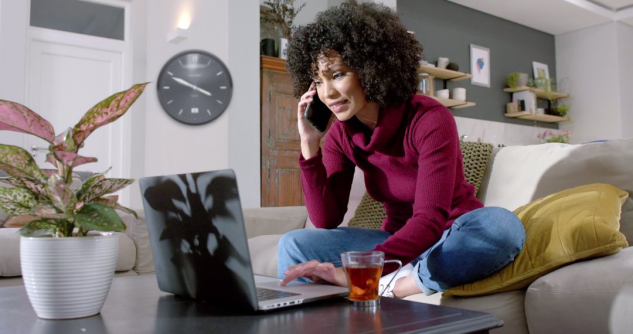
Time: **3:49**
